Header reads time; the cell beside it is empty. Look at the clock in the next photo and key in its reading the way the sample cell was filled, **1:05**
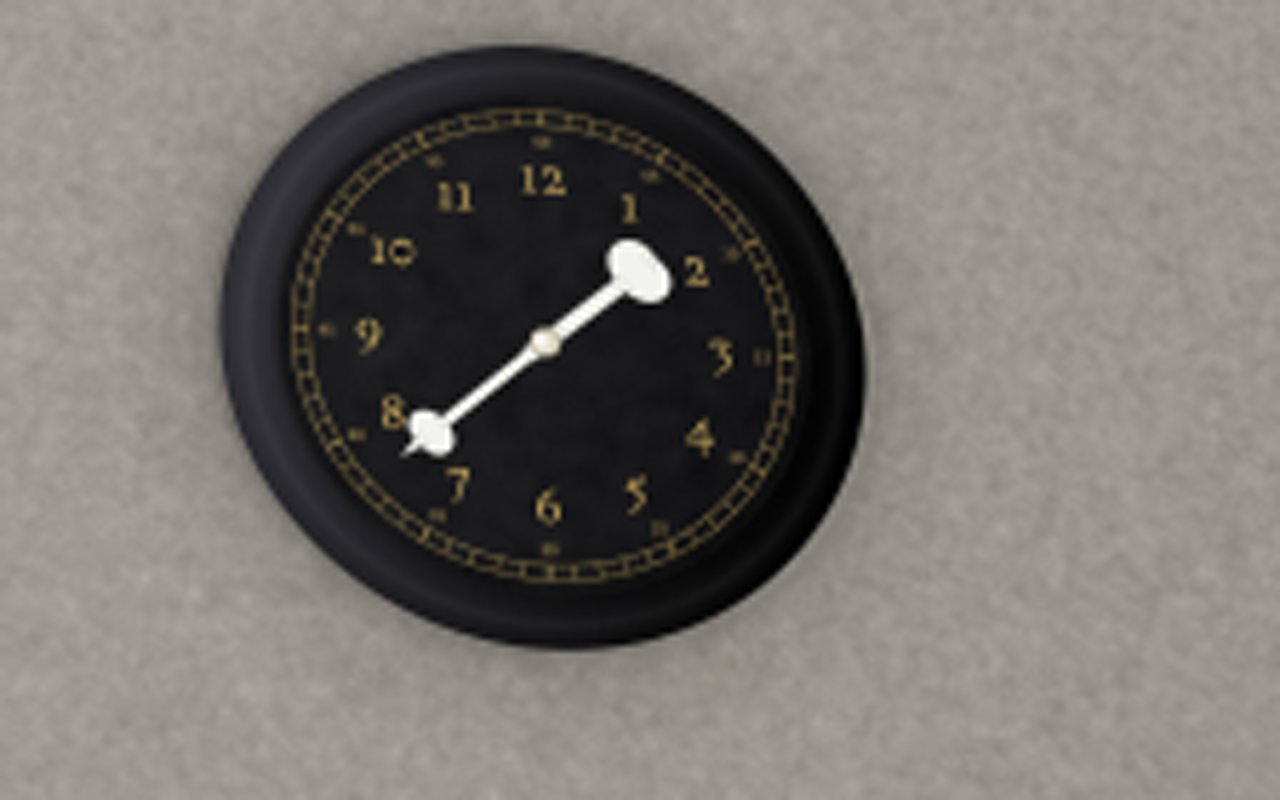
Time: **1:38**
